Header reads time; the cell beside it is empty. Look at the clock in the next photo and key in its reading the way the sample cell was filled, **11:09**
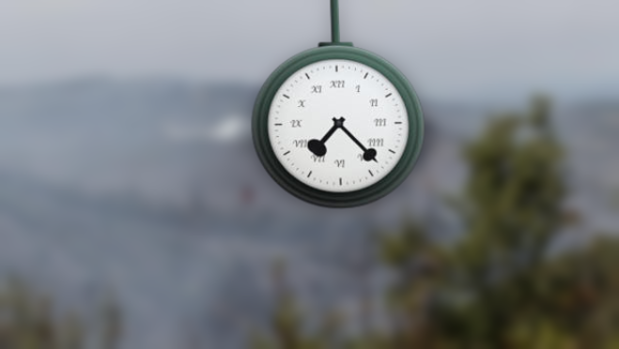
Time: **7:23**
